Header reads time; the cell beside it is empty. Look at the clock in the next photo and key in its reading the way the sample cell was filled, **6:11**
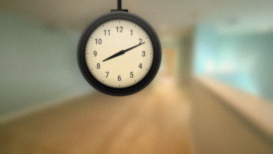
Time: **8:11**
